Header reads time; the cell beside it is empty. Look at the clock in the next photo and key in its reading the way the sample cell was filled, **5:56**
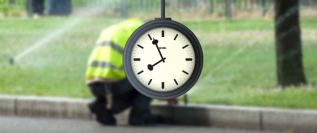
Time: **7:56**
